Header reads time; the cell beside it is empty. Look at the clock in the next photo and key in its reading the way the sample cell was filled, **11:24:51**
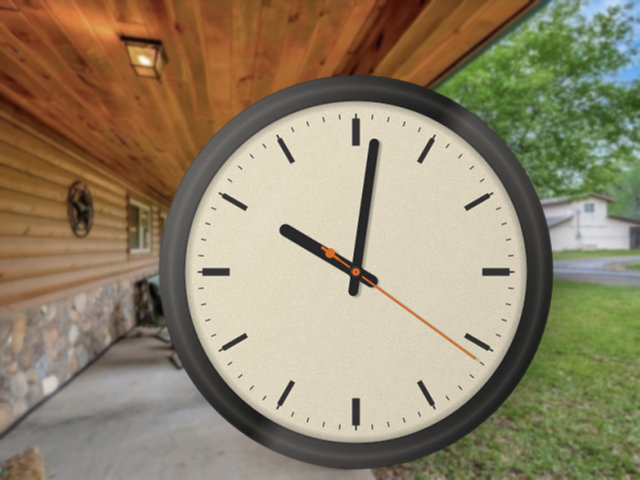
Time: **10:01:21**
